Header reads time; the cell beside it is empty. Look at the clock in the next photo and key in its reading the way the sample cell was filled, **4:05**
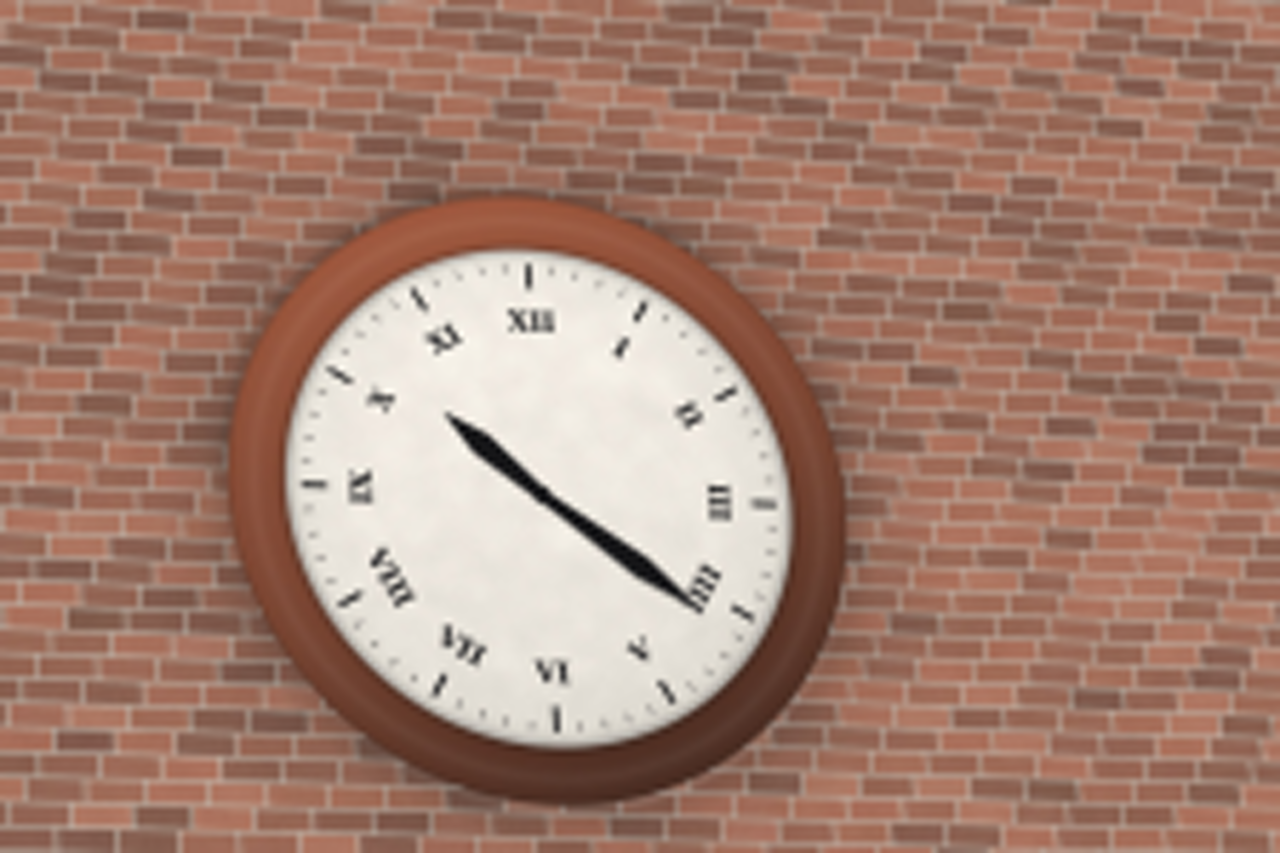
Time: **10:21**
